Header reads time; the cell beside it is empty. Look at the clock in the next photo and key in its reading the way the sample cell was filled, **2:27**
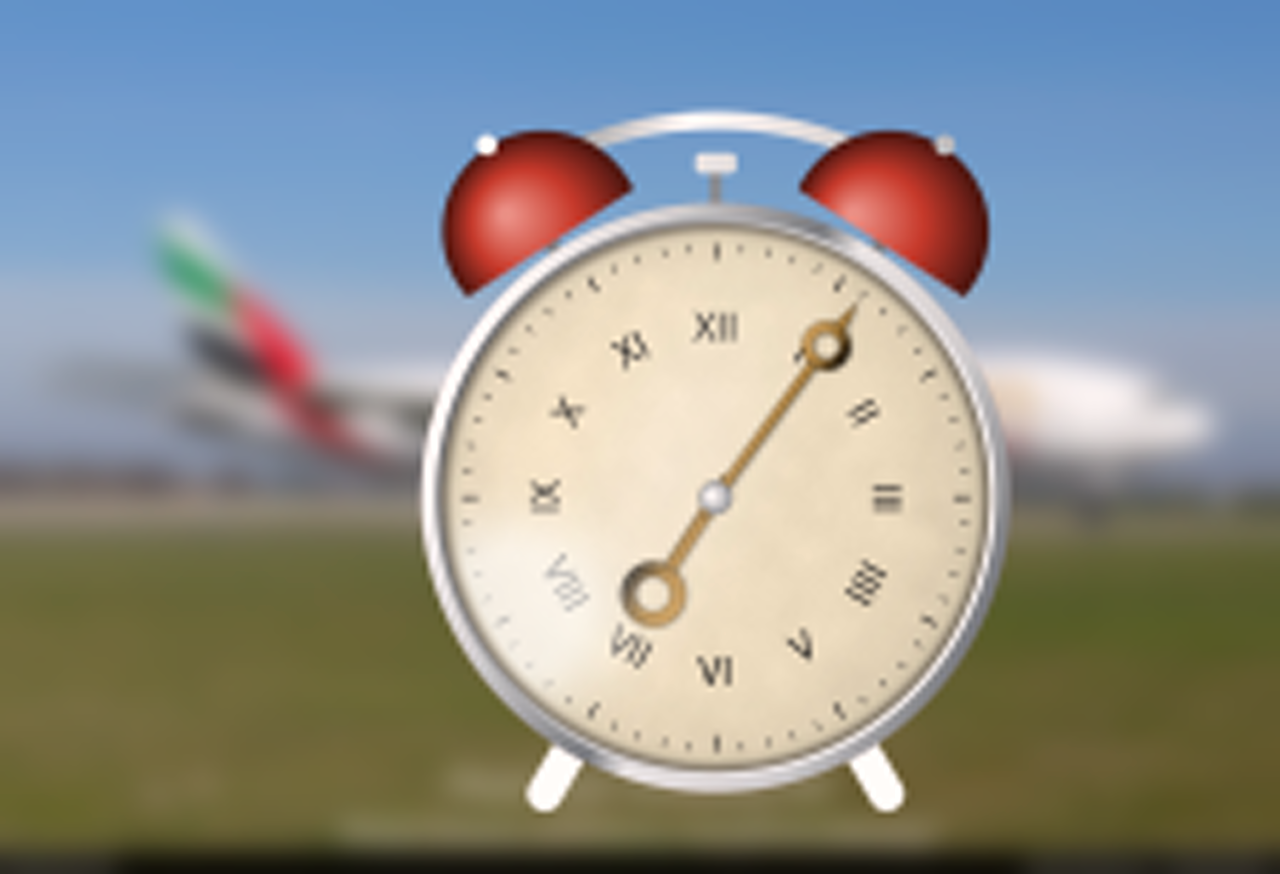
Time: **7:06**
